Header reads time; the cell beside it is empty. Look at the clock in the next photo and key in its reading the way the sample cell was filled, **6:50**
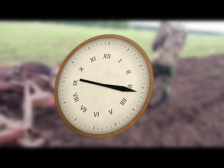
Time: **9:16**
